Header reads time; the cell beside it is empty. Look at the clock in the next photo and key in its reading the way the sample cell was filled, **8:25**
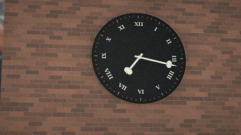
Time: **7:17**
